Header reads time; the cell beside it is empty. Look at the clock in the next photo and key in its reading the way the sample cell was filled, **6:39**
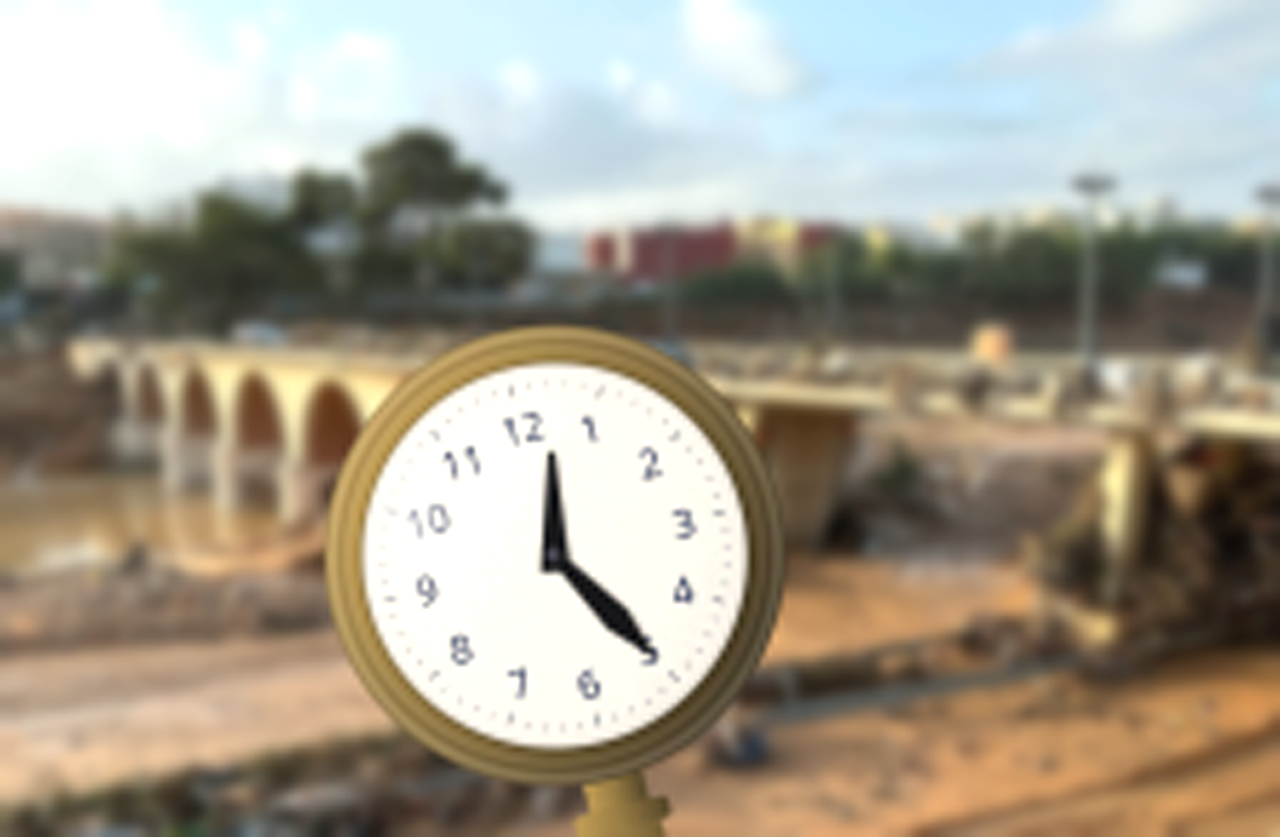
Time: **12:25**
